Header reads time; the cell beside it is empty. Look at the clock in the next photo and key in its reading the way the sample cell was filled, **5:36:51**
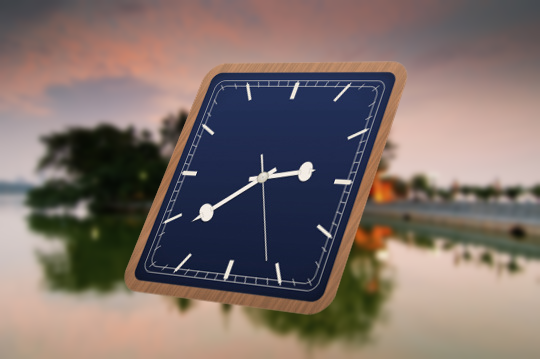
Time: **2:38:26**
